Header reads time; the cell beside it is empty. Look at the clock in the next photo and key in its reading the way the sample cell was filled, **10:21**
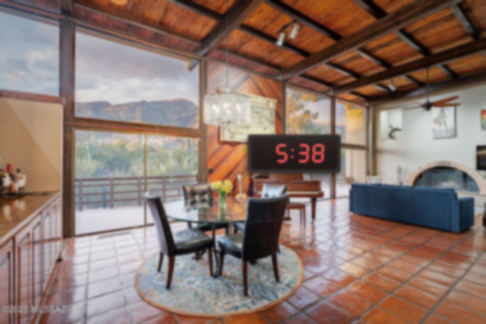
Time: **5:38**
